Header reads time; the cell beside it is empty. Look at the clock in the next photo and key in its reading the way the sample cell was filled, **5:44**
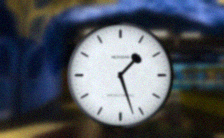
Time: **1:27**
